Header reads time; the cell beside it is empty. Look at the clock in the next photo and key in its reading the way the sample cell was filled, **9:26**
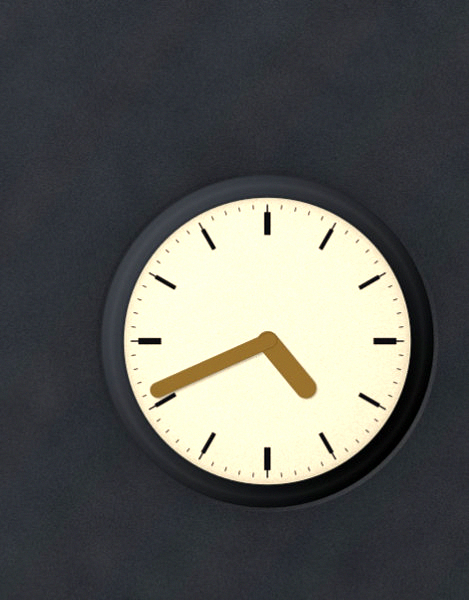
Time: **4:41**
